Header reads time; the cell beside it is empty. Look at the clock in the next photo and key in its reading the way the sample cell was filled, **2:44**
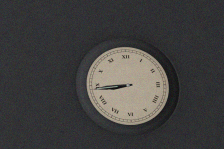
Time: **8:44**
